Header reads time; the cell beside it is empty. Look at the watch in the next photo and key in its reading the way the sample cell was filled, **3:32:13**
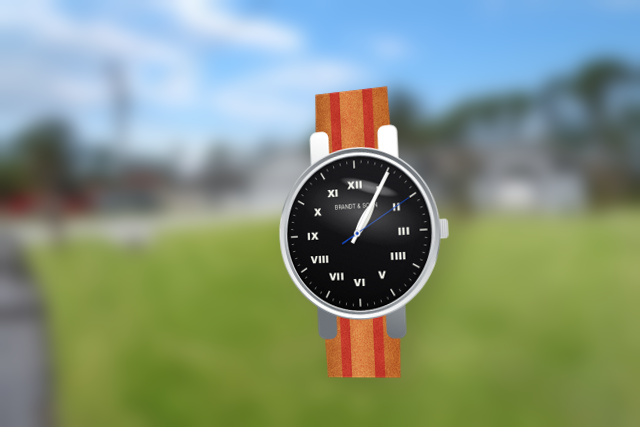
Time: **1:05:10**
